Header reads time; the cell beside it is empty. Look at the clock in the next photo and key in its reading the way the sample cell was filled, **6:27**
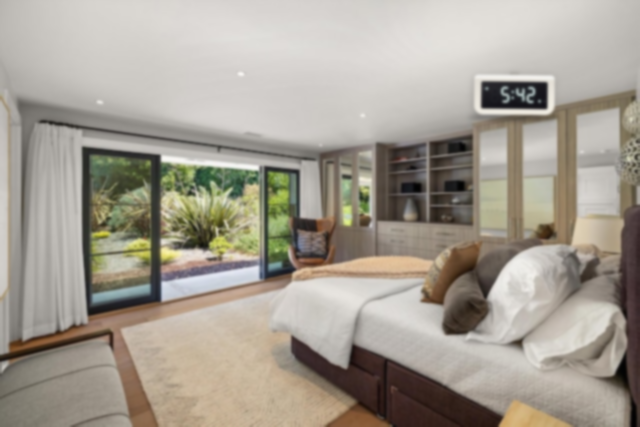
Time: **5:42**
